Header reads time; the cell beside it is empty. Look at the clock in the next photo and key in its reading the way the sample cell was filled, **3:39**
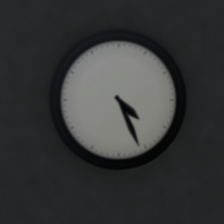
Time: **4:26**
